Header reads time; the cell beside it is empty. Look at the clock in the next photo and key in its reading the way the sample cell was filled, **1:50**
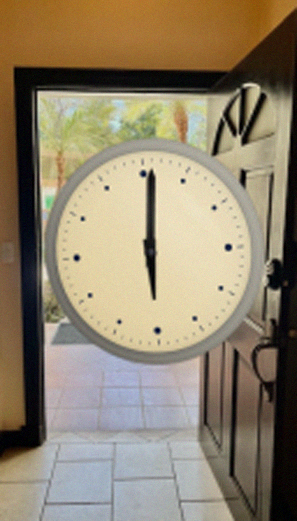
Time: **6:01**
